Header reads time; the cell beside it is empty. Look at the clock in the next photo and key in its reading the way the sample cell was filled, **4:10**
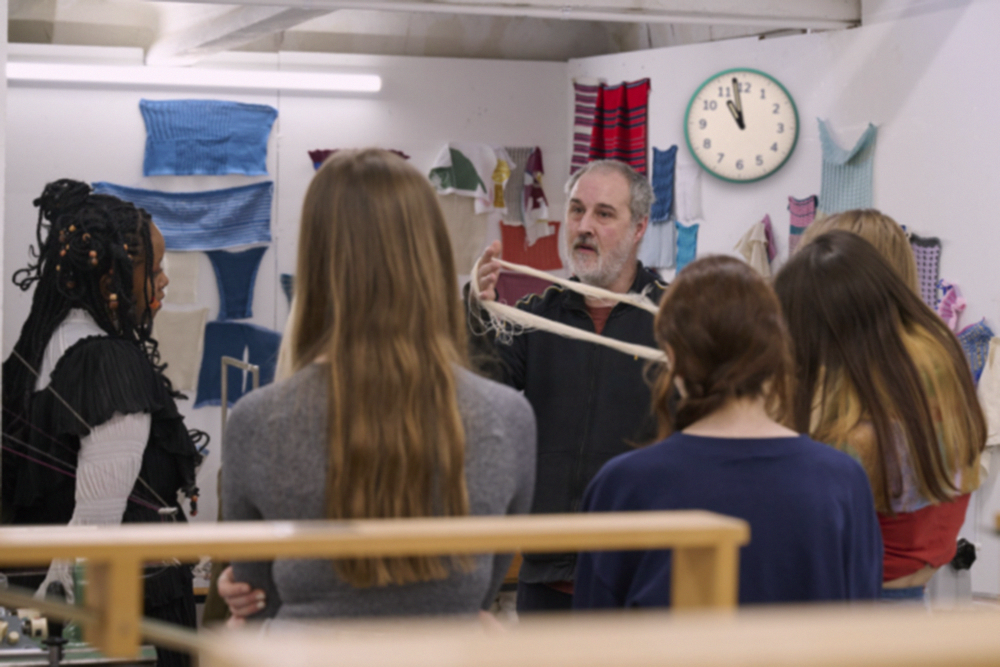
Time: **10:58**
